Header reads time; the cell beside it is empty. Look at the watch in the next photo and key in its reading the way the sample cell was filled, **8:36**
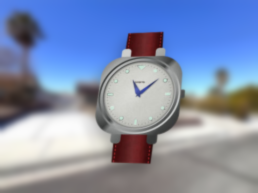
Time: **11:08**
